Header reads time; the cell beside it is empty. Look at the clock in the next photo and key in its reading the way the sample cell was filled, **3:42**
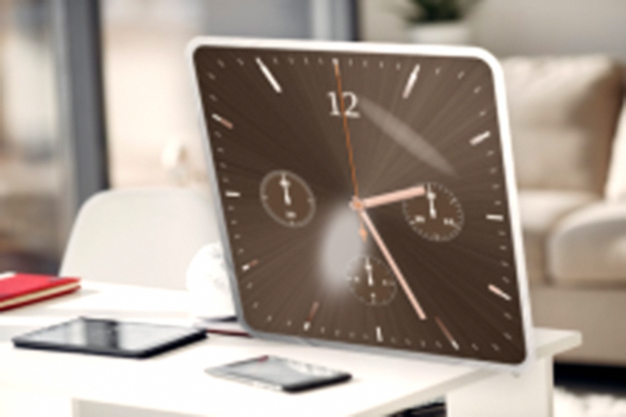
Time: **2:26**
